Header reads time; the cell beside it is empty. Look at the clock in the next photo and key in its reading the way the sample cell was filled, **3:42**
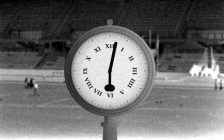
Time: **6:02**
